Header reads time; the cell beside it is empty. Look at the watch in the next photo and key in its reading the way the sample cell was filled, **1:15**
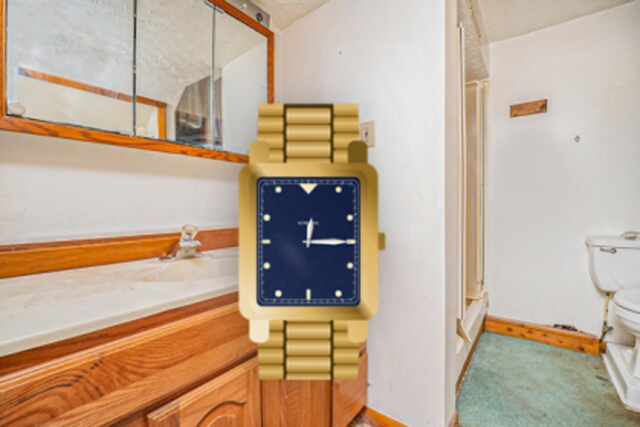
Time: **12:15**
